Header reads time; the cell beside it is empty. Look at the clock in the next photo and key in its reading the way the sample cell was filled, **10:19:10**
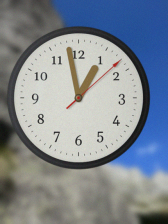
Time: **12:58:08**
